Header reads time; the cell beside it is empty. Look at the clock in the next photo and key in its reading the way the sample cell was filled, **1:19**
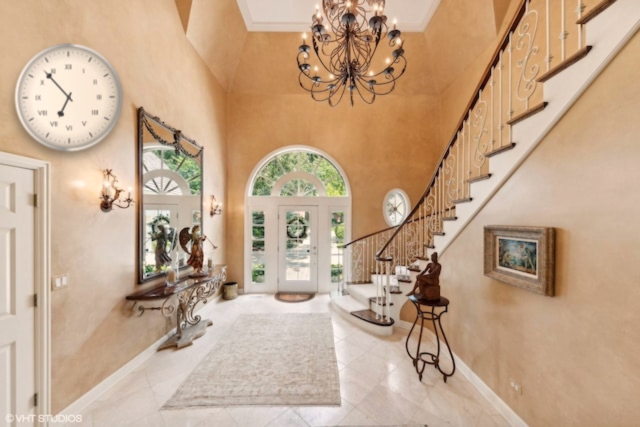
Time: **6:53**
